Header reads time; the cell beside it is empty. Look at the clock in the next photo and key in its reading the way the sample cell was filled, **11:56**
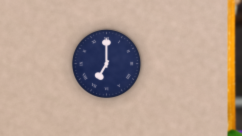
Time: **7:00**
